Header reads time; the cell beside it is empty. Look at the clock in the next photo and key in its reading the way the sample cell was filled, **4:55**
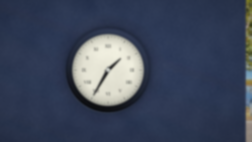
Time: **1:35**
